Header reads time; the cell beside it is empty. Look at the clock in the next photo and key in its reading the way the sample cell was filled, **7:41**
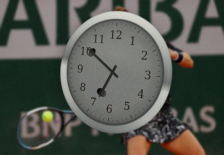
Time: **6:51**
